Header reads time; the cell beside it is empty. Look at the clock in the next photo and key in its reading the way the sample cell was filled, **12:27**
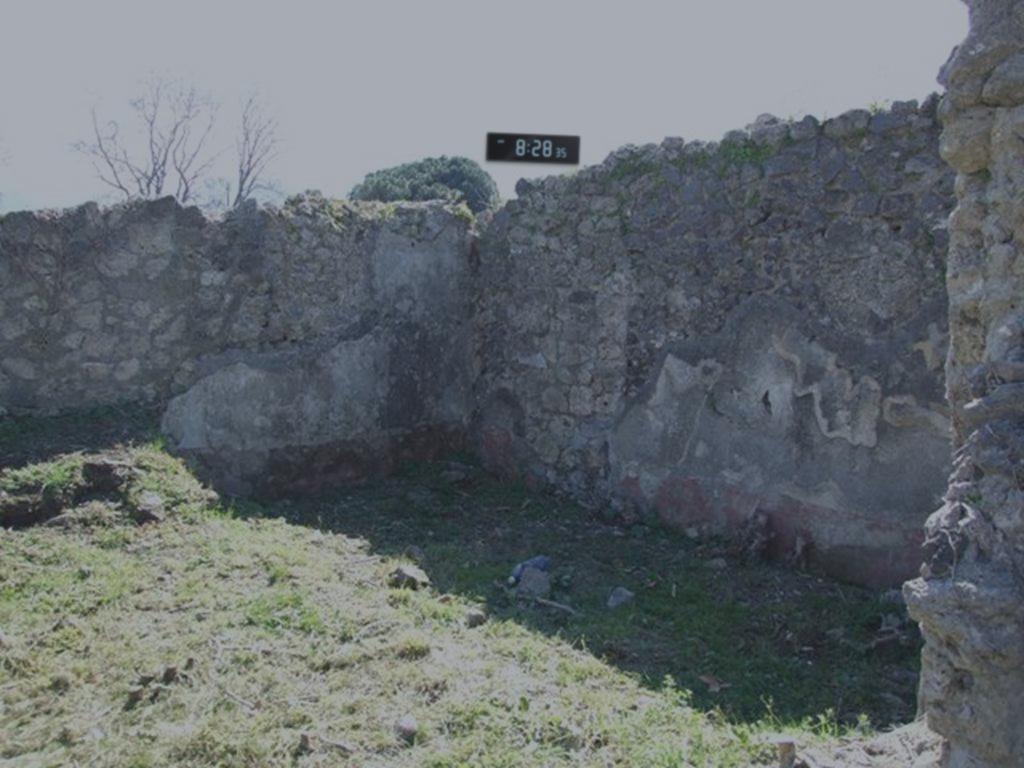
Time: **8:28**
